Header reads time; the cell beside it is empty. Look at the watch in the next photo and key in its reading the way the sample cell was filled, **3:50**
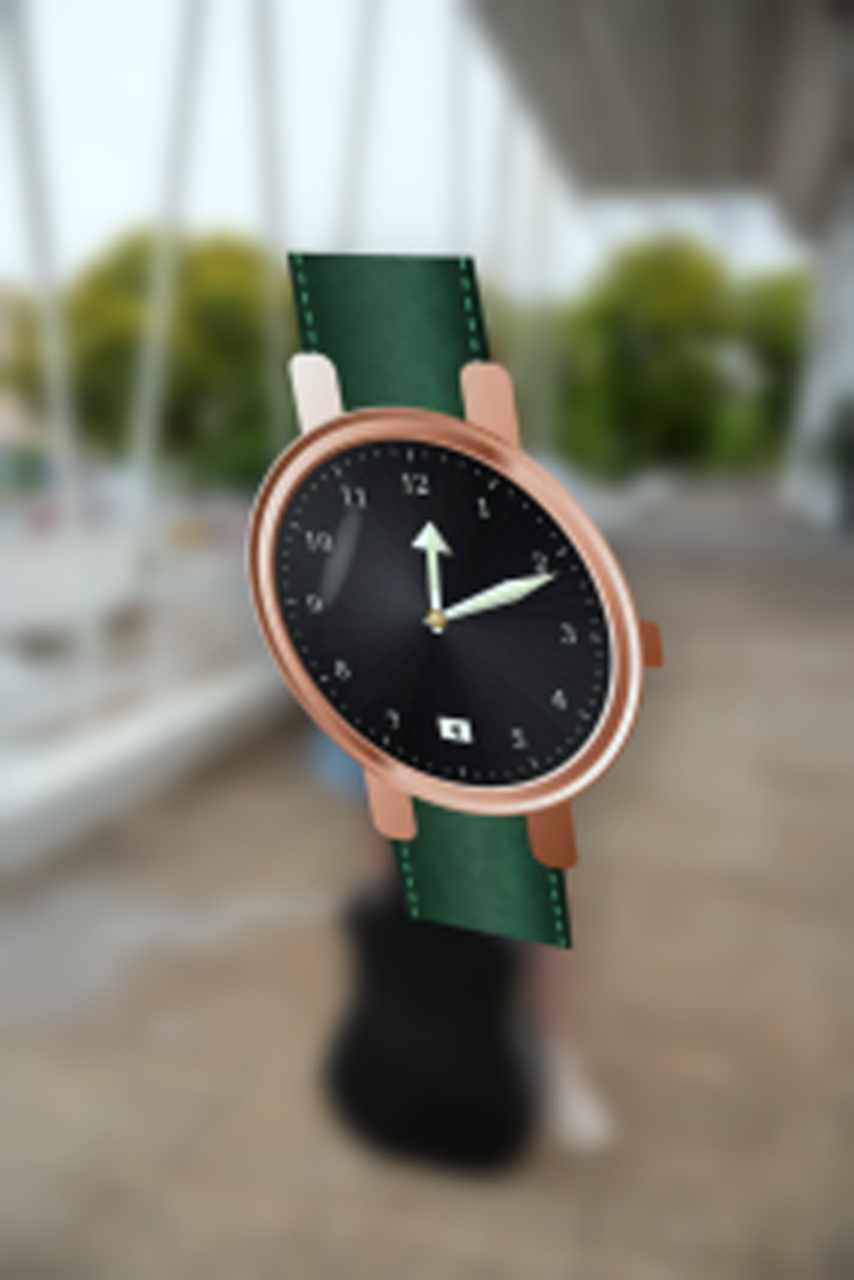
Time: **12:11**
